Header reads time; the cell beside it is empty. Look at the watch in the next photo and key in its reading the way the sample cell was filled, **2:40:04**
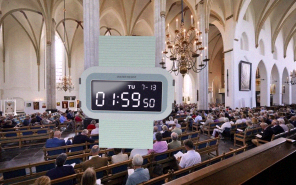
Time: **1:59:50**
